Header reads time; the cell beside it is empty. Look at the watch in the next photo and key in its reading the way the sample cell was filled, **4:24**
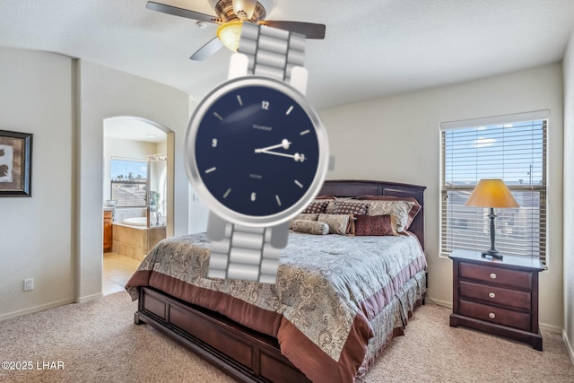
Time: **2:15**
